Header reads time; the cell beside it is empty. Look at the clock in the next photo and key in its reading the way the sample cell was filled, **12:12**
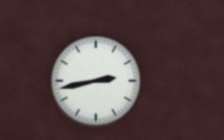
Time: **2:43**
